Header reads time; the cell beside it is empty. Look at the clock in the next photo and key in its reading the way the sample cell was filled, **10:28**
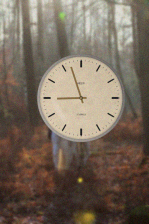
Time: **8:57**
